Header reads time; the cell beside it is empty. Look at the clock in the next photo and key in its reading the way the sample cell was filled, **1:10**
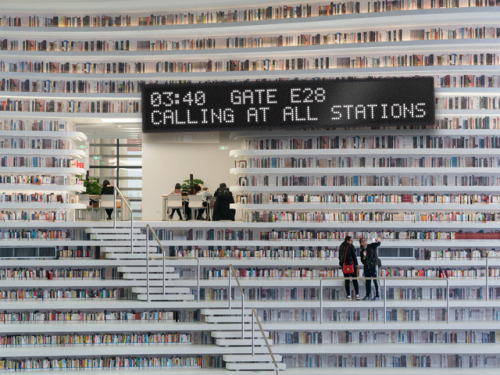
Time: **3:40**
